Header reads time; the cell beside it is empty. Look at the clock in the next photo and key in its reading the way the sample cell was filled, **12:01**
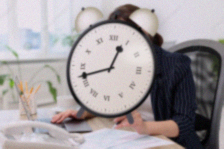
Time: **12:42**
